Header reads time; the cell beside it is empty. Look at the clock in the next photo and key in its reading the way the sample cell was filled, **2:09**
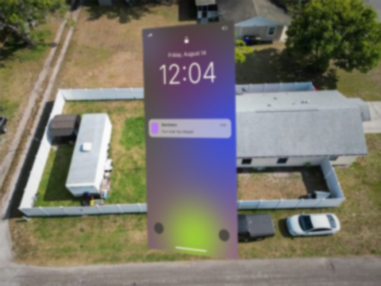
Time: **12:04**
